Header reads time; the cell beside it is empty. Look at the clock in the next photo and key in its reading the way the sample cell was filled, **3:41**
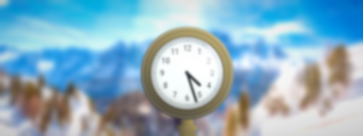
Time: **4:27**
